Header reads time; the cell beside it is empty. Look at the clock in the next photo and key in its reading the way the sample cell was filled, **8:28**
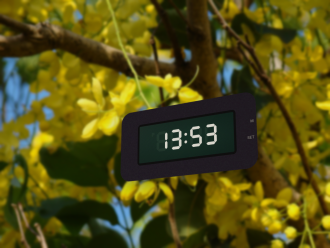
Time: **13:53**
